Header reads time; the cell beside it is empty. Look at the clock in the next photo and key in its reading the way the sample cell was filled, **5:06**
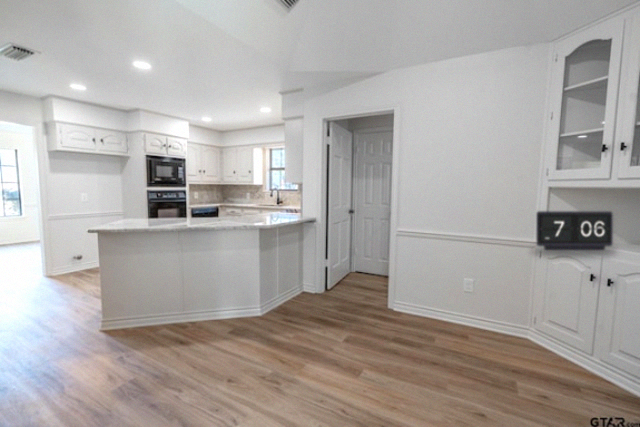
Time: **7:06**
